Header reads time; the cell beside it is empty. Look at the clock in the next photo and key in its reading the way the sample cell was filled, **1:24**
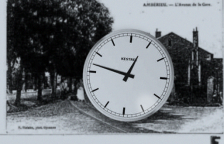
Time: **12:47**
